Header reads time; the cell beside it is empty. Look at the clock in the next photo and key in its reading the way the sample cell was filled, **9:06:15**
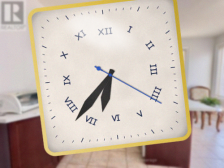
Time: **6:37:21**
